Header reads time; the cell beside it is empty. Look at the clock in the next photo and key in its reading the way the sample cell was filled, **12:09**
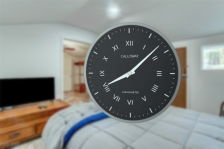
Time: **8:08**
